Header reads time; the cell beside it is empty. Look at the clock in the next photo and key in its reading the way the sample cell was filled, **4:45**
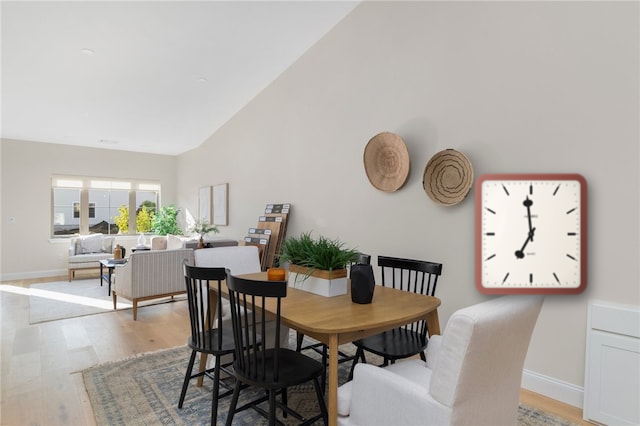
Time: **6:59**
